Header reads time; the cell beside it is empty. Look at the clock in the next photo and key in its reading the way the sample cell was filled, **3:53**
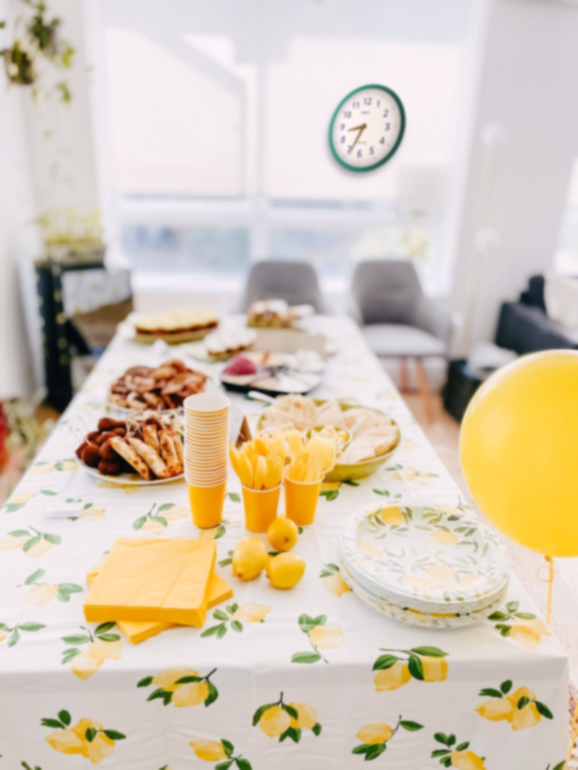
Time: **8:34**
